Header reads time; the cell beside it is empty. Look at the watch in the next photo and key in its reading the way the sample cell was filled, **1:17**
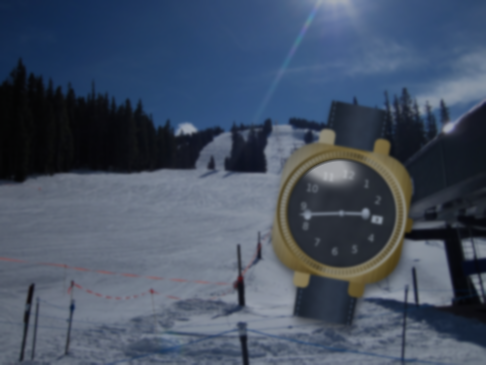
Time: **2:43**
